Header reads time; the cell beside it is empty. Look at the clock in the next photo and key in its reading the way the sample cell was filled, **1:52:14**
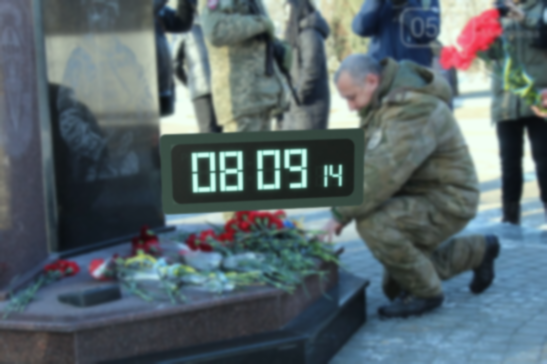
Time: **8:09:14**
